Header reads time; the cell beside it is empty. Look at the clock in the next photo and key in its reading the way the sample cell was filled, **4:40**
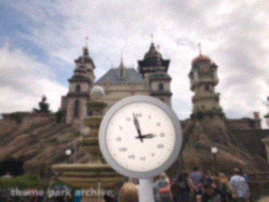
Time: **2:58**
